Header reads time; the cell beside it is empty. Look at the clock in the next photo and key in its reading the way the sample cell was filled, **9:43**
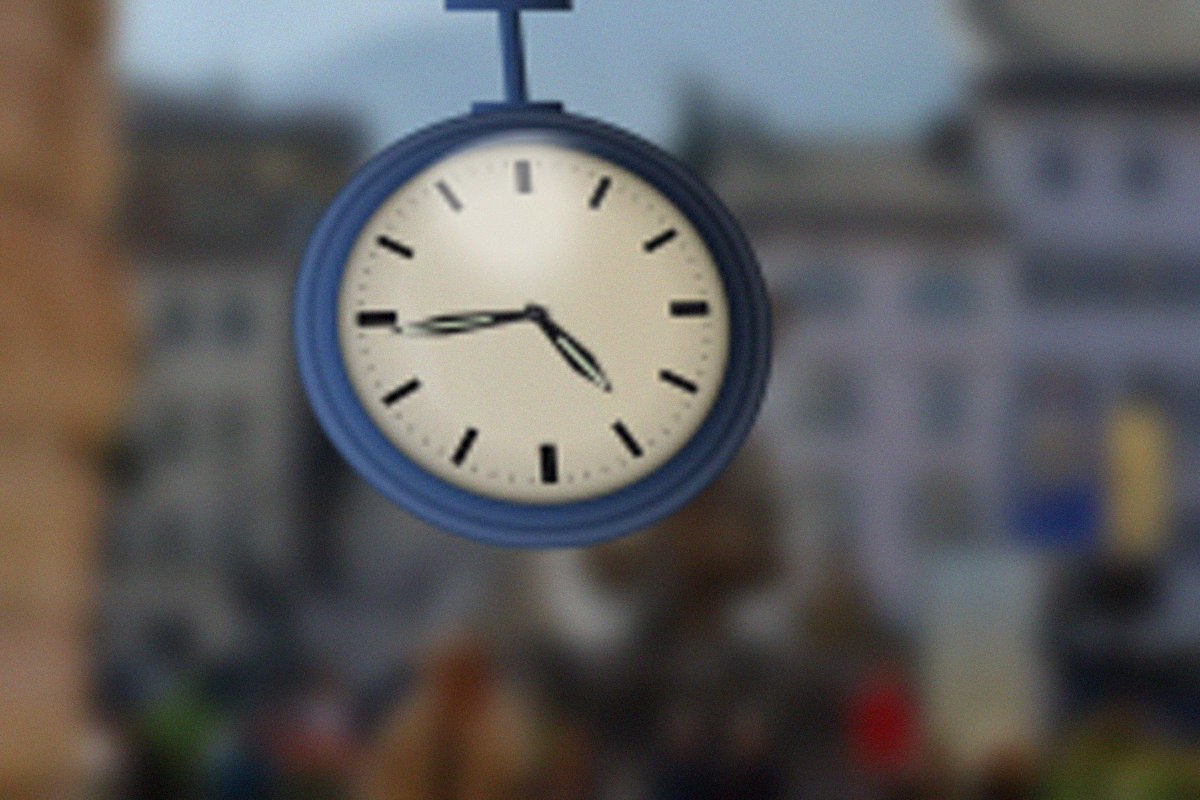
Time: **4:44**
